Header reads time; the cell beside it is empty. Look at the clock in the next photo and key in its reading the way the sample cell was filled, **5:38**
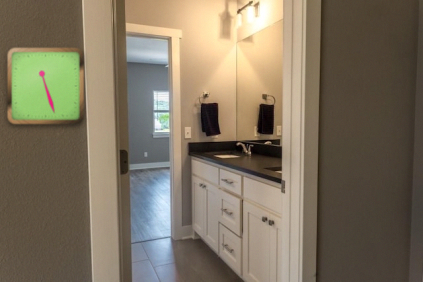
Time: **11:27**
